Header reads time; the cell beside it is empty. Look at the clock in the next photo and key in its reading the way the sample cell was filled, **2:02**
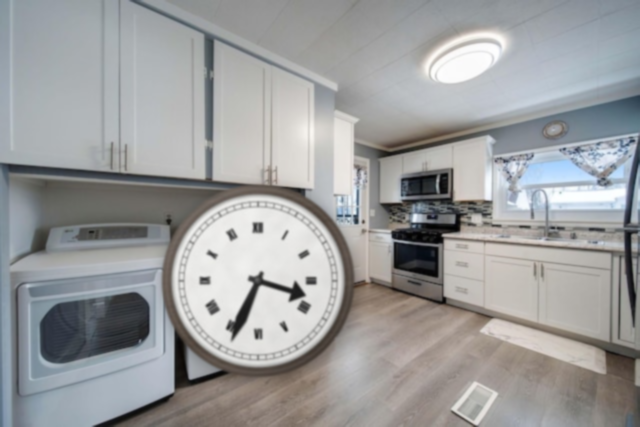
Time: **3:34**
